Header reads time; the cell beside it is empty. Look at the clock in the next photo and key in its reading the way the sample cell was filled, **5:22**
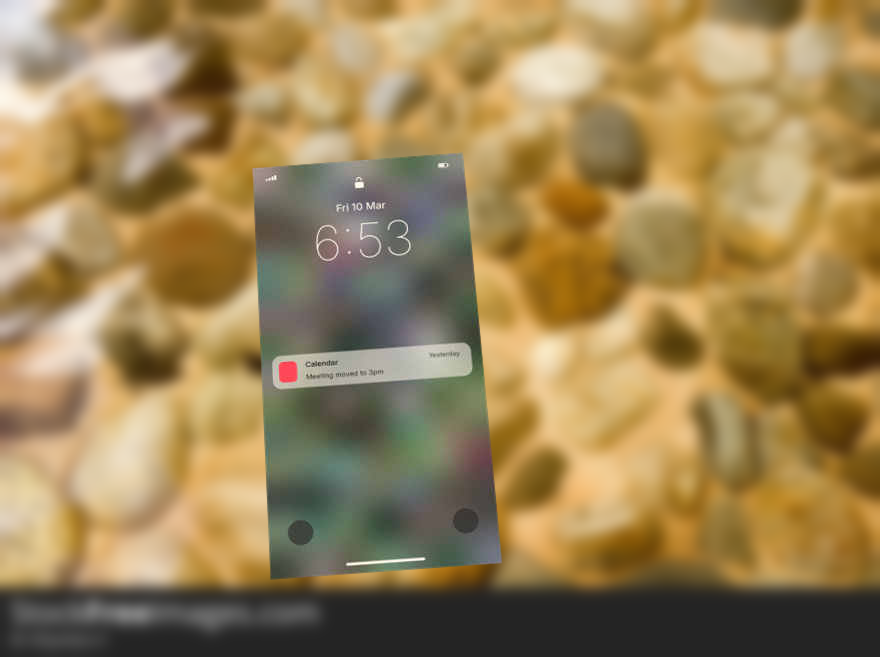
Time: **6:53**
